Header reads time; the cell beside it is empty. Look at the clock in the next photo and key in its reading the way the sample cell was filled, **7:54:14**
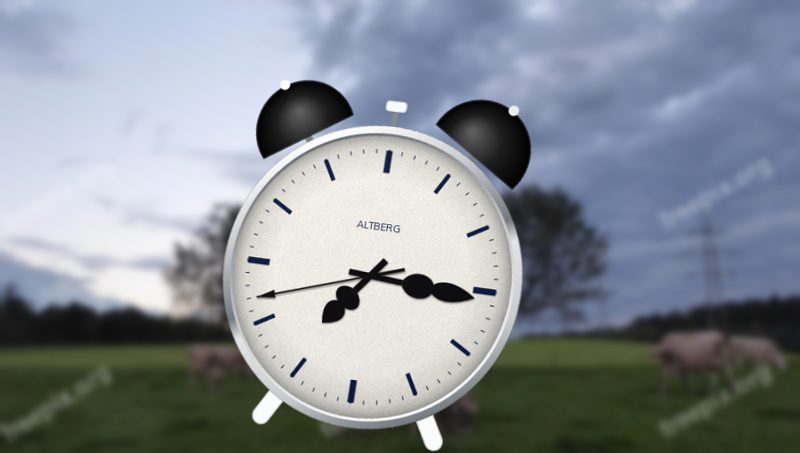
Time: **7:15:42**
